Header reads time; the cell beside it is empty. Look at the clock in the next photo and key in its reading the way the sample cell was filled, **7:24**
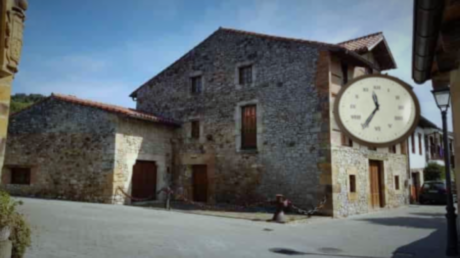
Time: **11:35**
